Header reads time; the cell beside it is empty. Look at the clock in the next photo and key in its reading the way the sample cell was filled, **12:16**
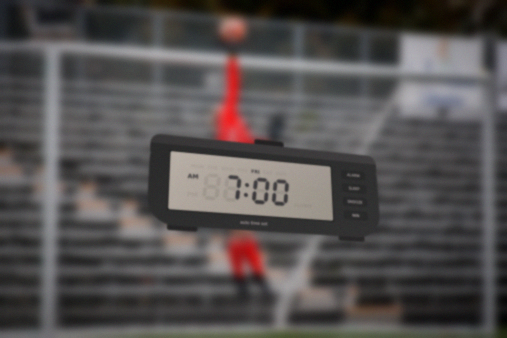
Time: **7:00**
